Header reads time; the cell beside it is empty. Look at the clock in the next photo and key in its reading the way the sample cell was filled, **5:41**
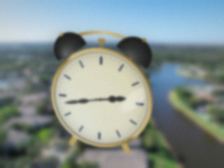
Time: **2:43**
